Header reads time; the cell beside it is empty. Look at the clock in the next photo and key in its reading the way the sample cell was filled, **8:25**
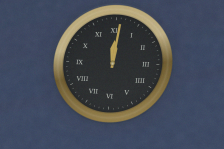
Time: **12:01**
